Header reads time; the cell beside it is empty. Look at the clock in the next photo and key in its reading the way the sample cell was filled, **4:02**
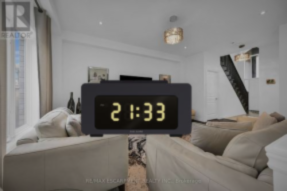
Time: **21:33**
